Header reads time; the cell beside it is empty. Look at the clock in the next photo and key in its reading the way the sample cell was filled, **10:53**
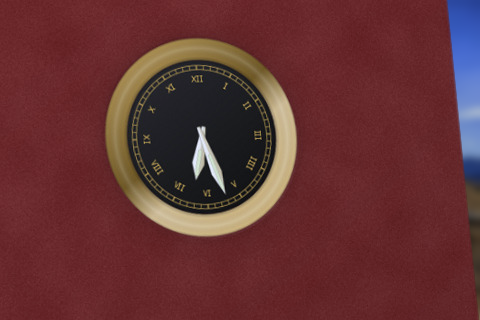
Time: **6:27**
